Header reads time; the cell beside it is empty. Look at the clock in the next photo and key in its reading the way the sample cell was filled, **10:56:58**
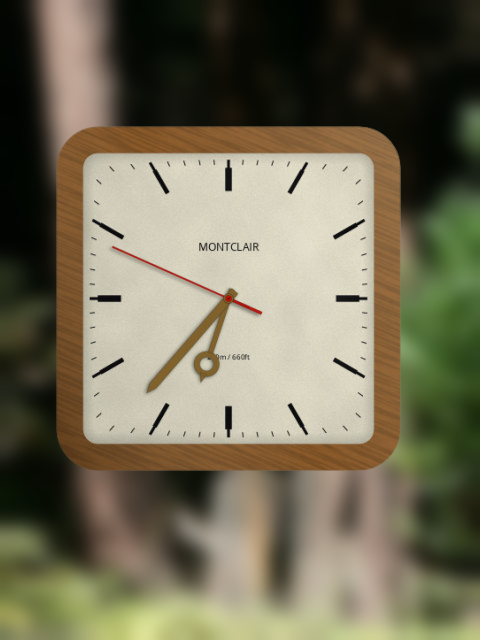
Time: **6:36:49**
